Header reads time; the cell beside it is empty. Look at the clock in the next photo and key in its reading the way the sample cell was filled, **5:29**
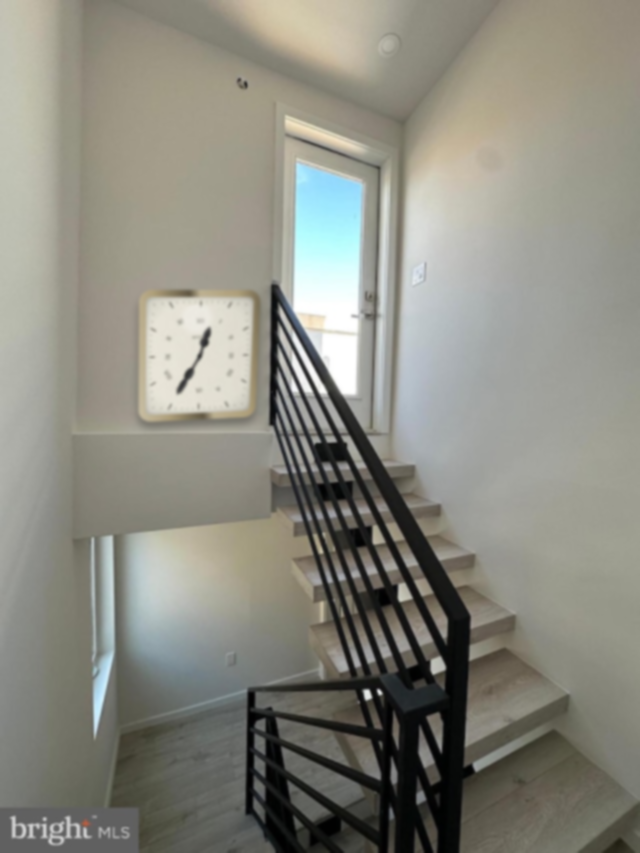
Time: **12:35**
